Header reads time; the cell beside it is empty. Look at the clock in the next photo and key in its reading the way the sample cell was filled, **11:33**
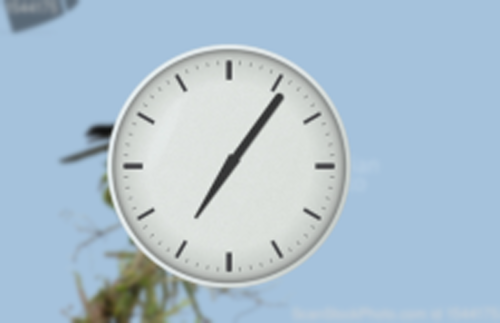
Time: **7:06**
